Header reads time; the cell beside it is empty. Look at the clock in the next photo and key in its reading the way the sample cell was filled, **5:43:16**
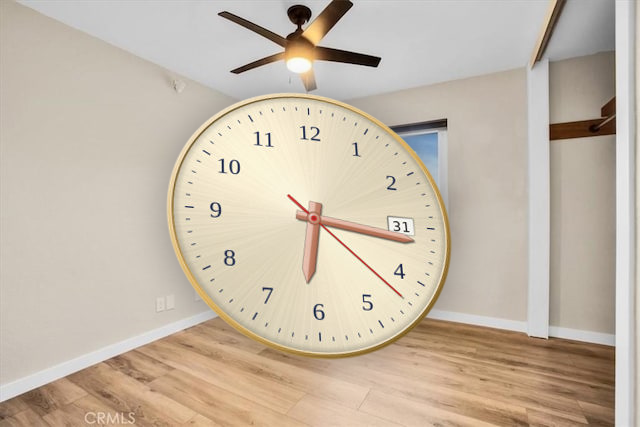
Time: **6:16:22**
